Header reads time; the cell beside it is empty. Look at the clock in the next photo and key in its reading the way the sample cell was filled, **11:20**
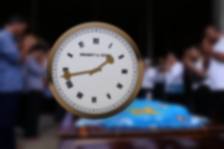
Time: **1:43**
